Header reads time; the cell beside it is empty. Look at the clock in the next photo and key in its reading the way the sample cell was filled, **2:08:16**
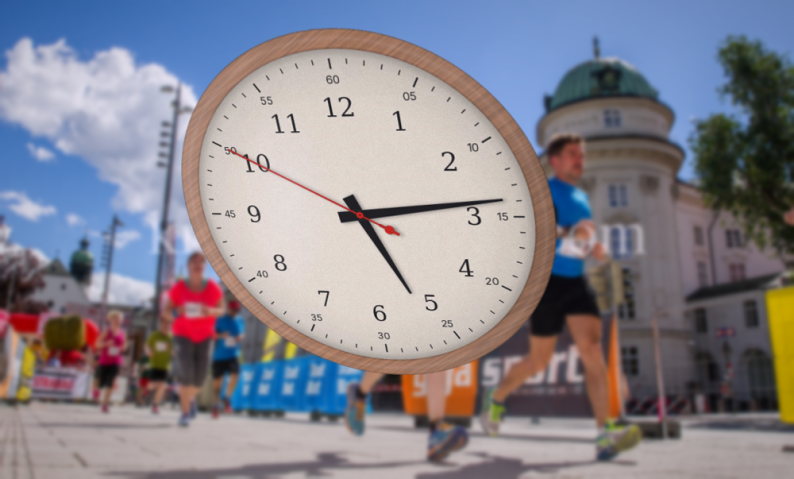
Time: **5:13:50**
